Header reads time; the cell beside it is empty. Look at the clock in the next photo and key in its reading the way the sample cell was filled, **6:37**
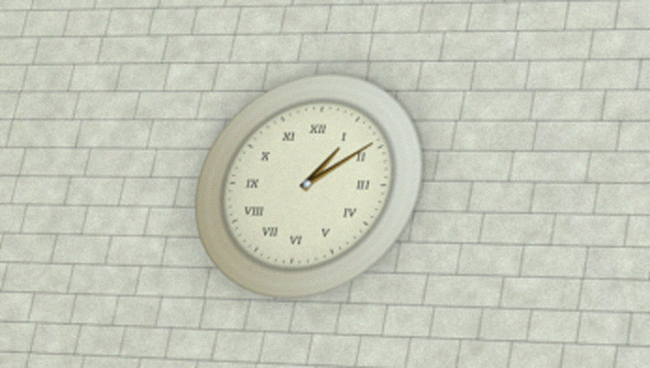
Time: **1:09**
